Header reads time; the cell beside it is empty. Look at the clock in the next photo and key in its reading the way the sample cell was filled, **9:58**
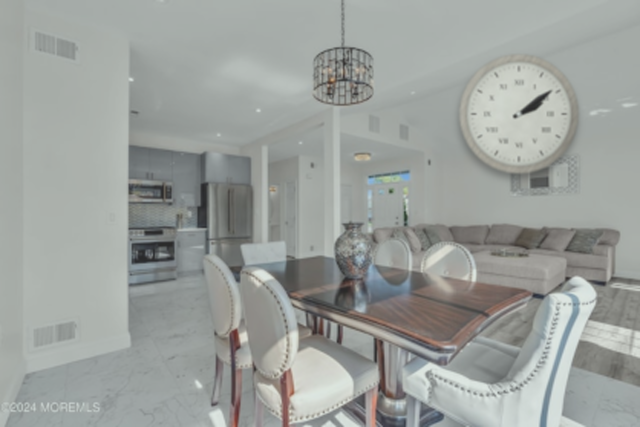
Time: **2:09**
